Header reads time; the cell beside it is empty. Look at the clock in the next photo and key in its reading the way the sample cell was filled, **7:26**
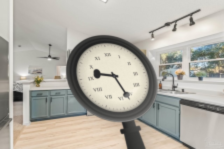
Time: **9:27**
